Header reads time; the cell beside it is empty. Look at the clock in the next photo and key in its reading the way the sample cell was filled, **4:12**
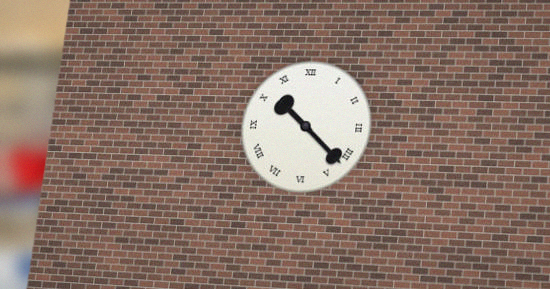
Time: **10:22**
